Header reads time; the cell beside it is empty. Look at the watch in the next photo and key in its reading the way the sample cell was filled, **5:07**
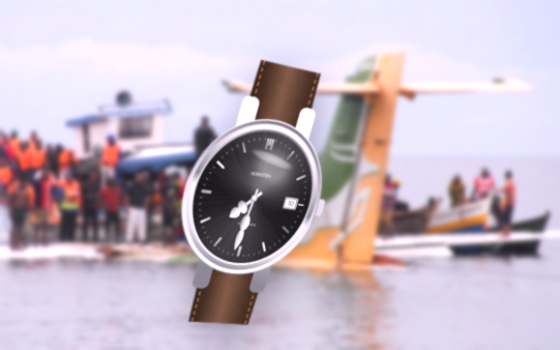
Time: **7:31**
